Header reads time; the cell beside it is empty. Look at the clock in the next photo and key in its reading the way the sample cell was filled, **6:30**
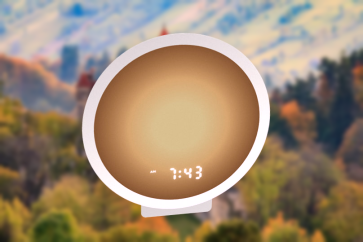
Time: **7:43**
